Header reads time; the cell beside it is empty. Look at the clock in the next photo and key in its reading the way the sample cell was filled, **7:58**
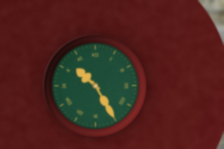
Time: **10:25**
